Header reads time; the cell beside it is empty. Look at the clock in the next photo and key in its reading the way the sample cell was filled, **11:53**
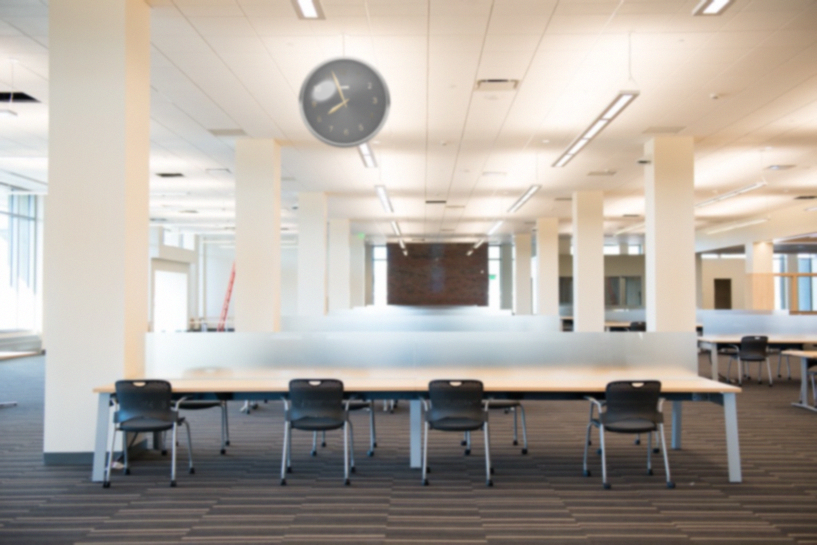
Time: **7:57**
